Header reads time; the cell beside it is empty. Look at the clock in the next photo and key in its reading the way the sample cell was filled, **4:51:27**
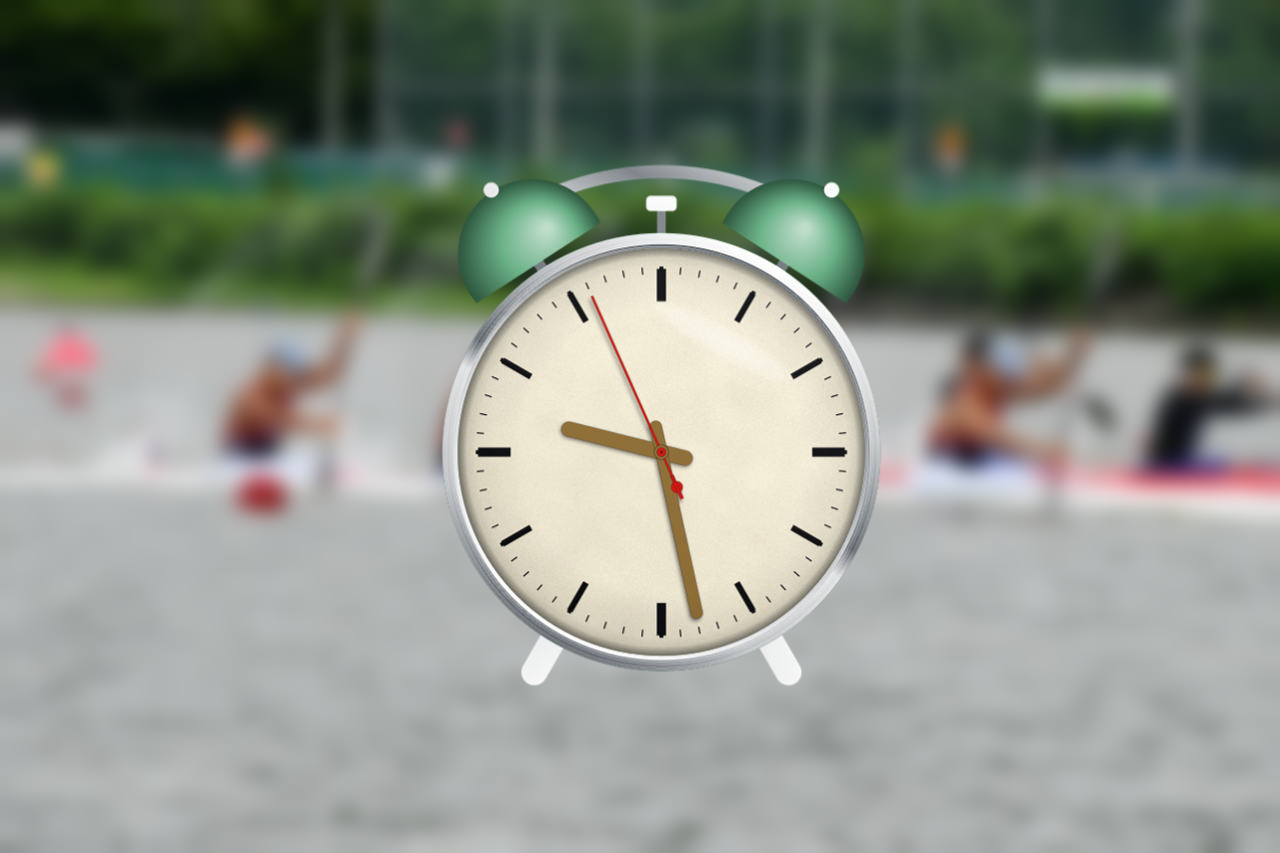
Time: **9:27:56**
